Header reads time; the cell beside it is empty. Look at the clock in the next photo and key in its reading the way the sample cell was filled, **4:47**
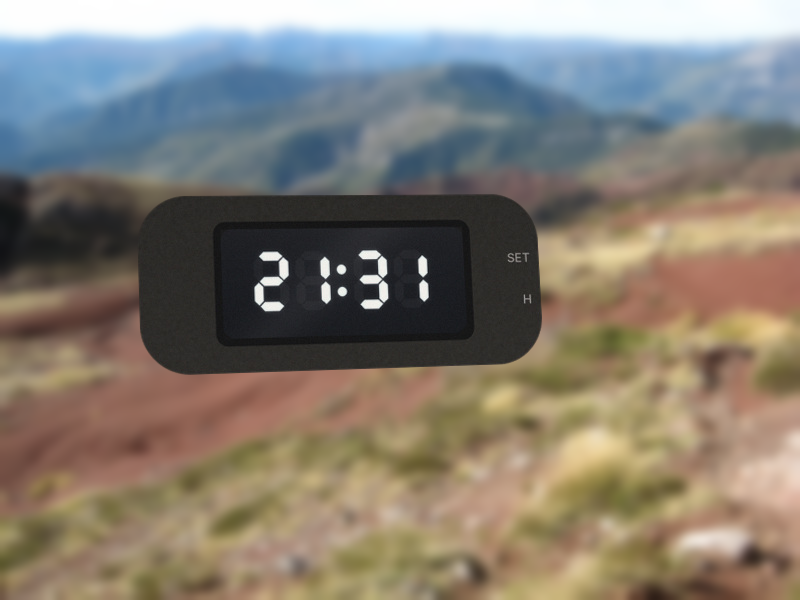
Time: **21:31**
